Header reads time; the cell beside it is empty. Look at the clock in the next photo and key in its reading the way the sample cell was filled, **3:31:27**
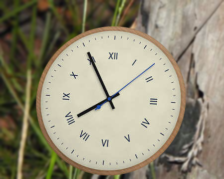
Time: **7:55:08**
